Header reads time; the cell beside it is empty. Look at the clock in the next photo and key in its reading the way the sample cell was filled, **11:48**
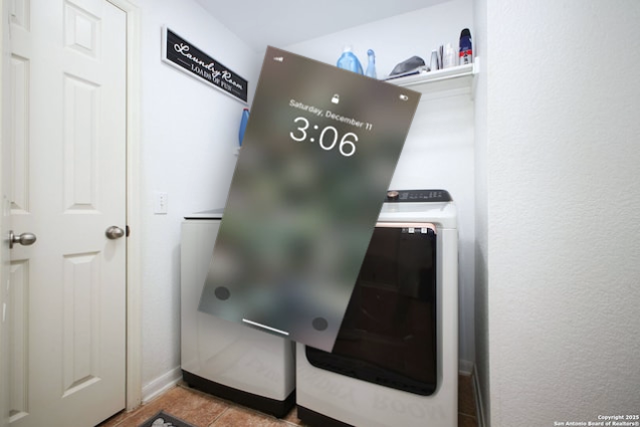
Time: **3:06**
